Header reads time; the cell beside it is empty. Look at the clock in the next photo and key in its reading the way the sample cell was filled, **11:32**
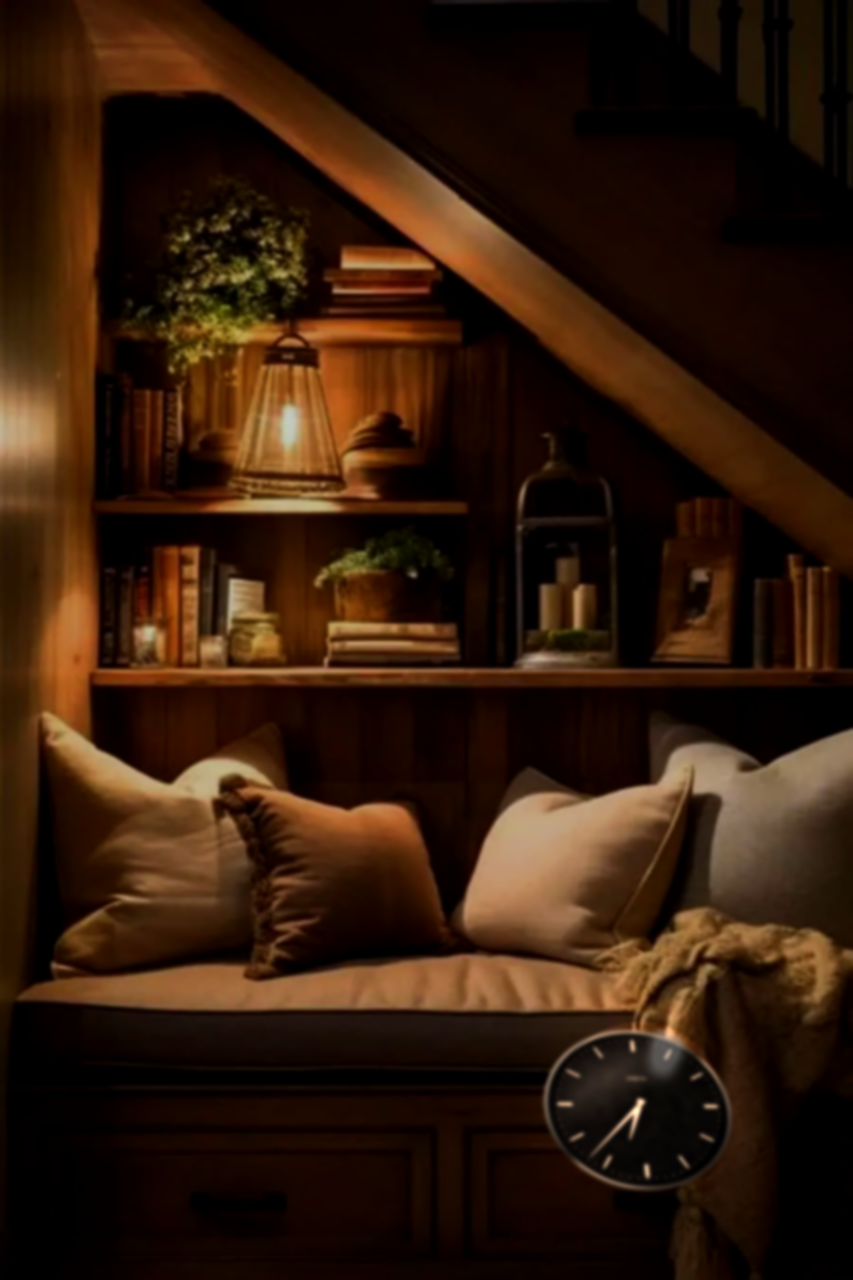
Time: **6:37**
